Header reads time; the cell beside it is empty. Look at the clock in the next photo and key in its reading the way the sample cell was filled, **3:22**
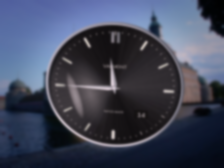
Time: **11:45**
